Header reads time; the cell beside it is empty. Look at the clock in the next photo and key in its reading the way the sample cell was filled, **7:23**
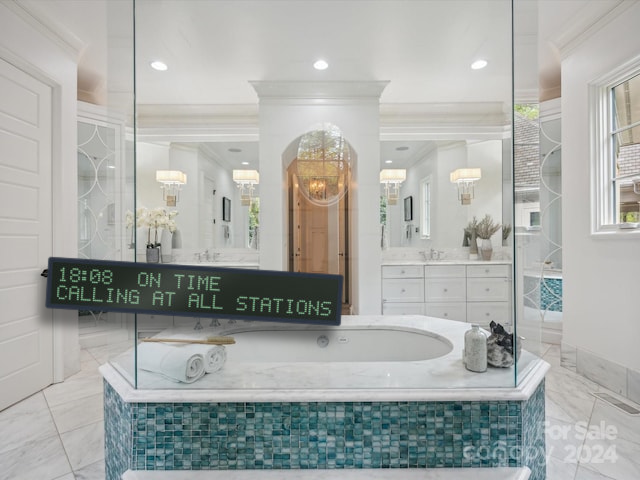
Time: **18:08**
